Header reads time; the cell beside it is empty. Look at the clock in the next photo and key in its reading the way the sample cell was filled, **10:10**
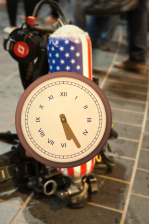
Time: **5:25**
